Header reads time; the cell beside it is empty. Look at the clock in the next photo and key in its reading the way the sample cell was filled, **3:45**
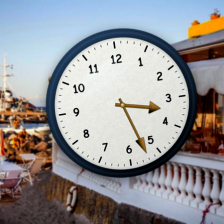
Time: **3:27**
